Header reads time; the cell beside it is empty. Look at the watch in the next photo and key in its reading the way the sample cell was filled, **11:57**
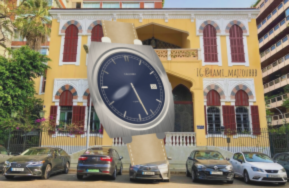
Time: **5:27**
